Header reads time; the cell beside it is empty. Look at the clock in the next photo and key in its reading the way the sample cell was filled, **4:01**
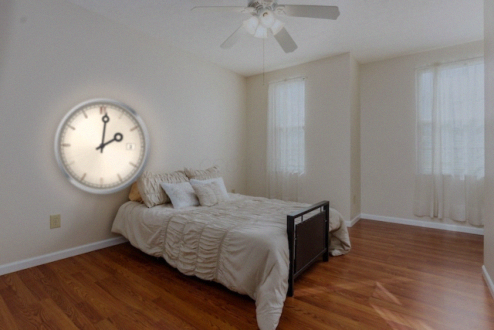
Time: **2:01**
